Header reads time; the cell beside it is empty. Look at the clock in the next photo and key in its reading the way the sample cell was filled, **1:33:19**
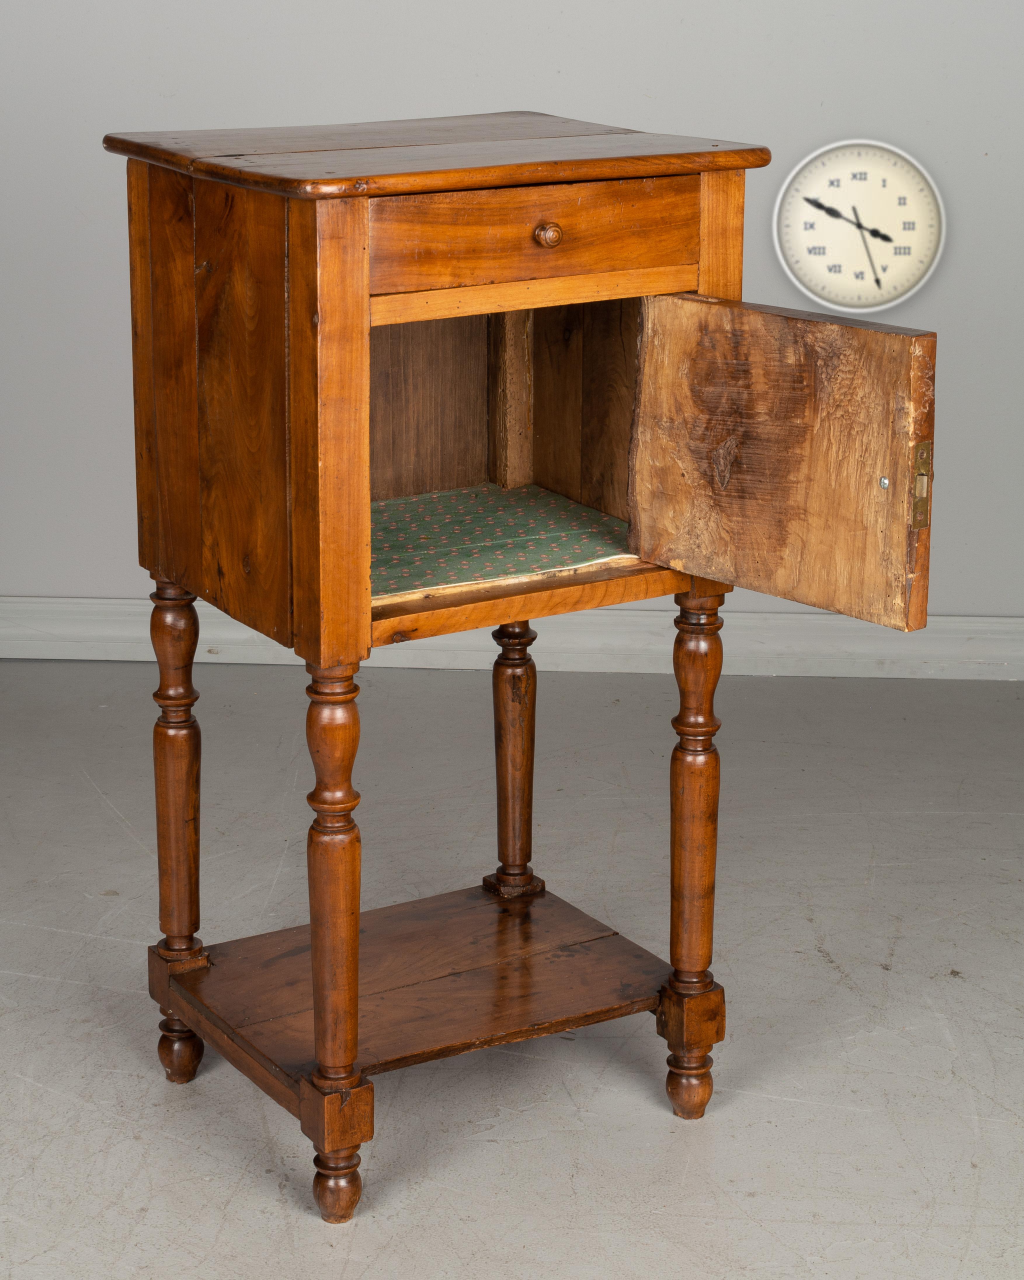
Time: **3:49:27**
